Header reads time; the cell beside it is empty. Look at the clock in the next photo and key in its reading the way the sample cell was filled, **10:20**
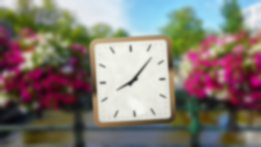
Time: **8:07**
